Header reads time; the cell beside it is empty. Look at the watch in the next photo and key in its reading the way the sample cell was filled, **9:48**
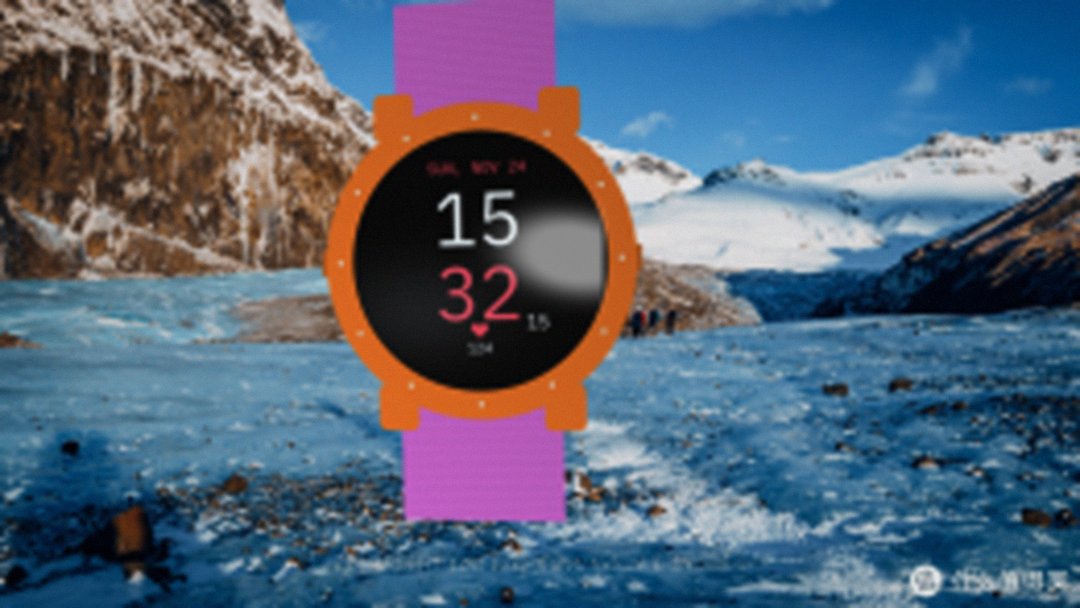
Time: **15:32**
